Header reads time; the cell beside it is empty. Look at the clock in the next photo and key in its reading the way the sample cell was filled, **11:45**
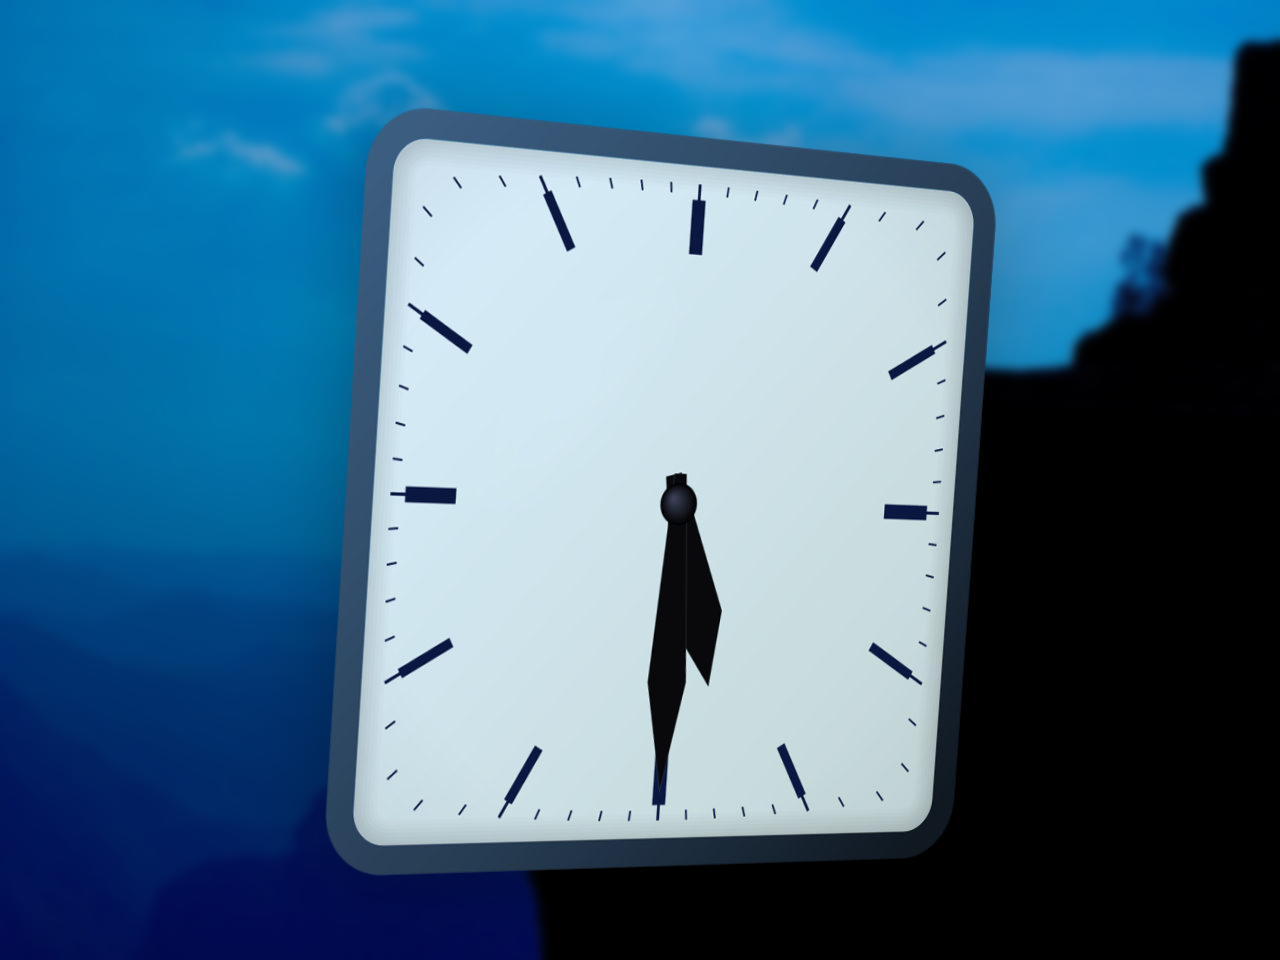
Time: **5:30**
